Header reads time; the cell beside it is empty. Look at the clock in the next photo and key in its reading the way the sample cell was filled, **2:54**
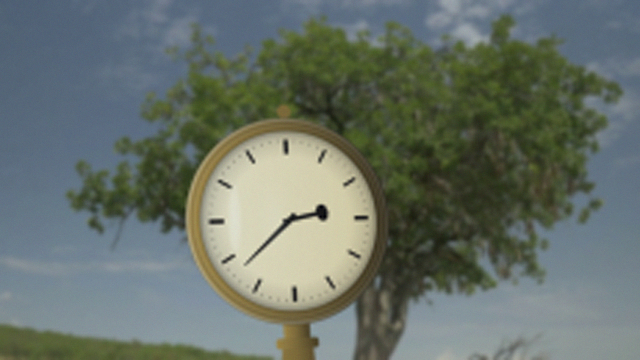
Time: **2:38**
